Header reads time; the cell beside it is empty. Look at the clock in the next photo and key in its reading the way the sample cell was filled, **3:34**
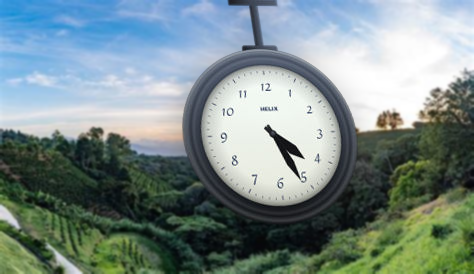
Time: **4:26**
